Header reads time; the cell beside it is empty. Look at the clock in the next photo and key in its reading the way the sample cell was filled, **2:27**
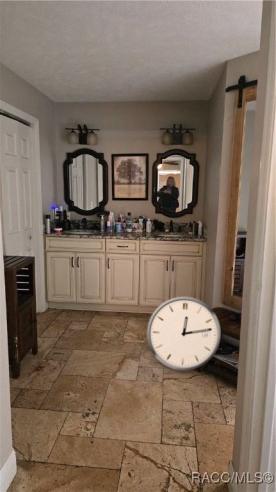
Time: **12:13**
